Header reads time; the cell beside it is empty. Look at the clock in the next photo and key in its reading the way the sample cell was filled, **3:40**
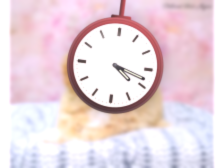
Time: **4:18**
